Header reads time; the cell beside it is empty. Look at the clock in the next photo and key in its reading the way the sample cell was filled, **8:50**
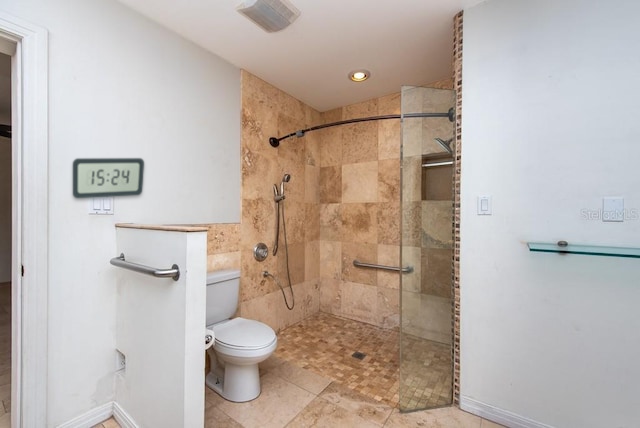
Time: **15:24**
